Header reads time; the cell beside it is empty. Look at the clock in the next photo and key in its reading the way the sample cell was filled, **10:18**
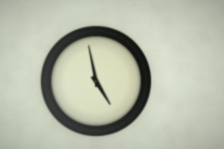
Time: **4:58**
